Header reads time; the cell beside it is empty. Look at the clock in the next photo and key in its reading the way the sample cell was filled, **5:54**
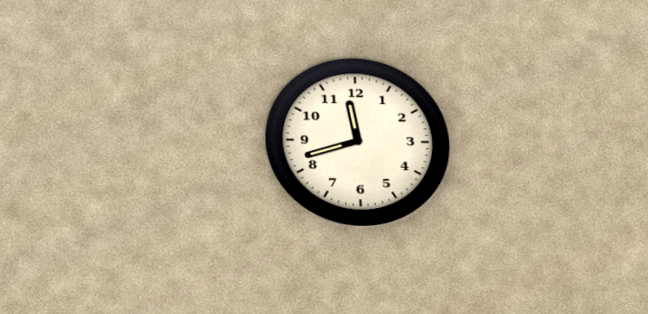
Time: **11:42**
